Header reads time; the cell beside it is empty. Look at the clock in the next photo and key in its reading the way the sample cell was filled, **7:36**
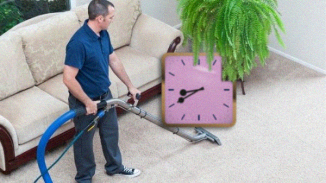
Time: **8:40**
